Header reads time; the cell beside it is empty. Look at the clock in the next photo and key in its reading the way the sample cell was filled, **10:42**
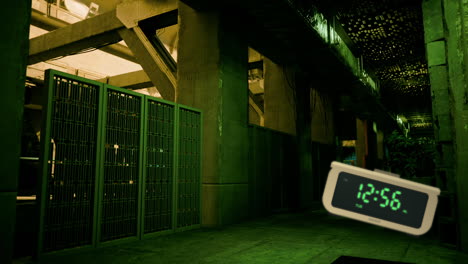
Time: **12:56**
